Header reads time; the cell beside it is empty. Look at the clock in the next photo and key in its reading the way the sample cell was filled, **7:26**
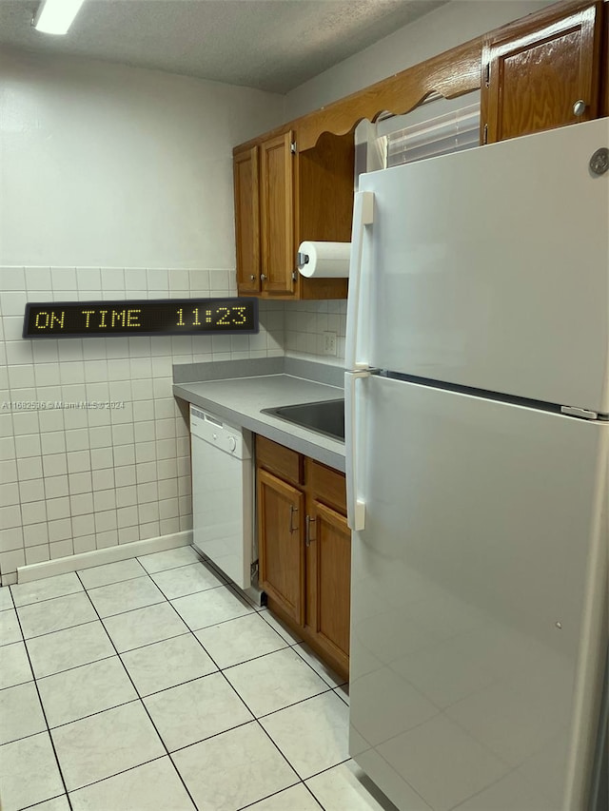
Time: **11:23**
